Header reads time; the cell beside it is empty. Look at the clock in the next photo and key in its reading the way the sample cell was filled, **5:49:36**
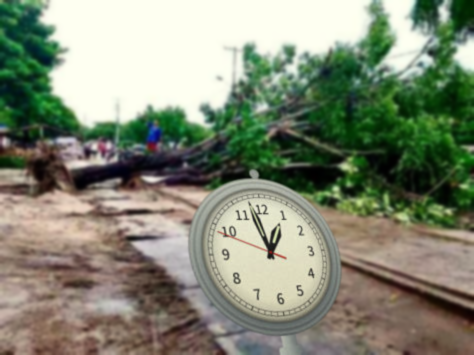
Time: **12:57:49**
